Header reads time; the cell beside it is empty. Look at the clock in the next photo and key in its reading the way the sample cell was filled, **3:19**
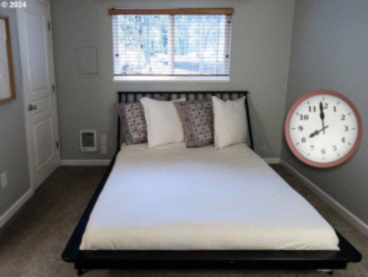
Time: **7:59**
